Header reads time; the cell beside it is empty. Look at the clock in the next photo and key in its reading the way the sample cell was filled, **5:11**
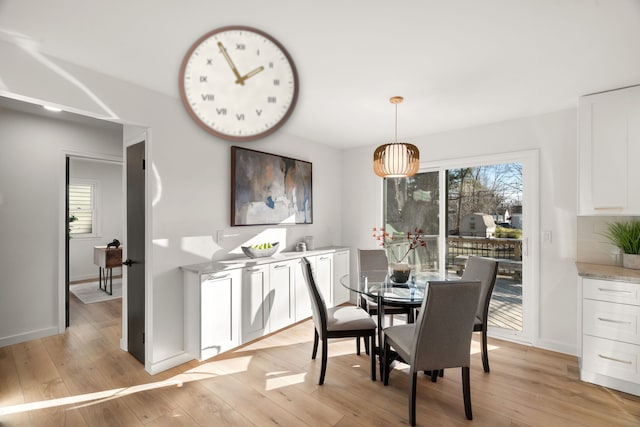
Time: **1:55**
